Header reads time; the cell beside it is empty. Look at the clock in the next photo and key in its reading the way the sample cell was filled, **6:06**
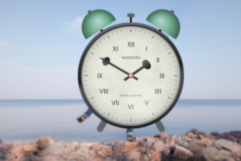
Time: **1:50**
